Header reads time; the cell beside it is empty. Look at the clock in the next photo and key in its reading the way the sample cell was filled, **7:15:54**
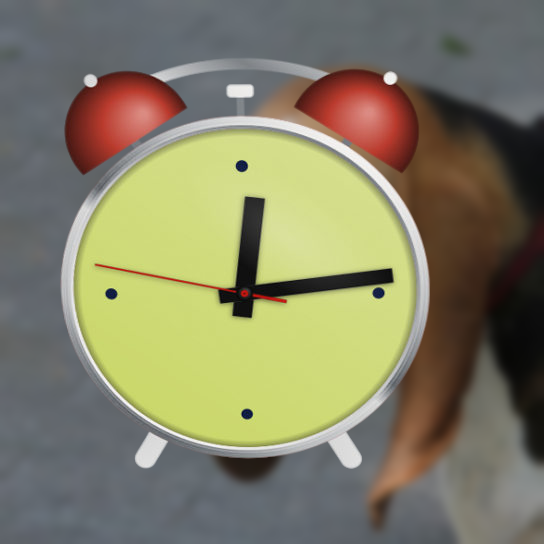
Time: **12:13:47**
